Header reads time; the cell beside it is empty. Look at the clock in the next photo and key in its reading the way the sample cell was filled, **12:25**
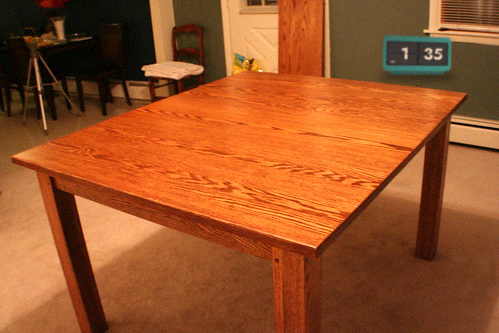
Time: **1:35**
